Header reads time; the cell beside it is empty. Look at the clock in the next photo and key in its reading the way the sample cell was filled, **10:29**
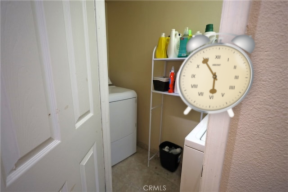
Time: **5:54**
